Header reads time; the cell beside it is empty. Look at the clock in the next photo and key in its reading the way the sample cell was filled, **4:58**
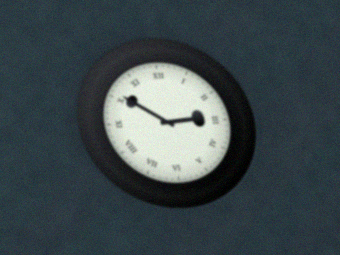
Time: **2:51**
